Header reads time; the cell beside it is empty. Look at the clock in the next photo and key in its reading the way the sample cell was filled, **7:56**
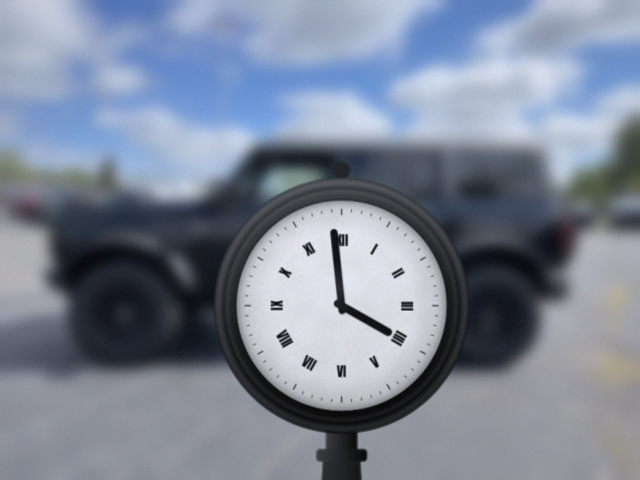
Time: **3:59**
